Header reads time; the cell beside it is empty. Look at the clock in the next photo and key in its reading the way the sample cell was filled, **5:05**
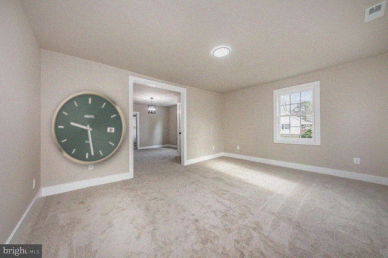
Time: **9:28**
